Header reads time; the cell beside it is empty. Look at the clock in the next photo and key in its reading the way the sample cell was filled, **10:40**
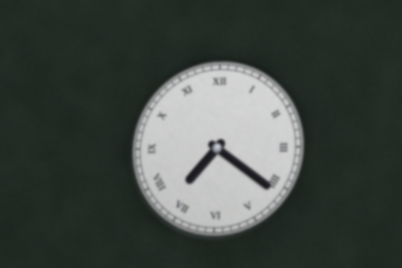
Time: **7:21**
